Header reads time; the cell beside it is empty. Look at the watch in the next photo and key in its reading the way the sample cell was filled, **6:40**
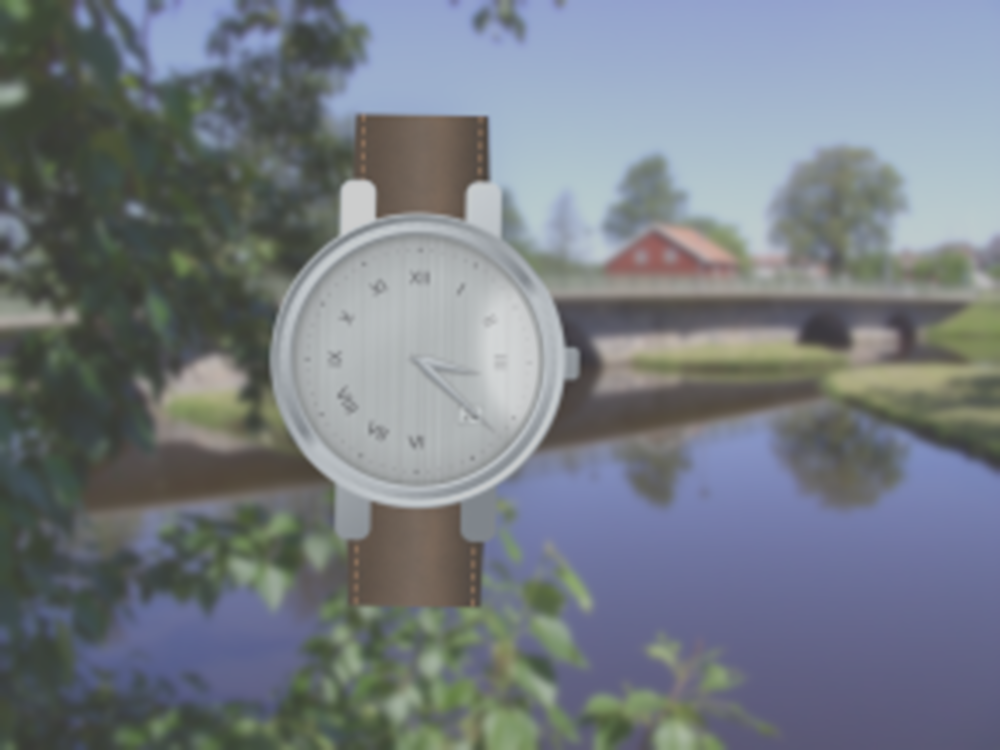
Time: **3:22**
